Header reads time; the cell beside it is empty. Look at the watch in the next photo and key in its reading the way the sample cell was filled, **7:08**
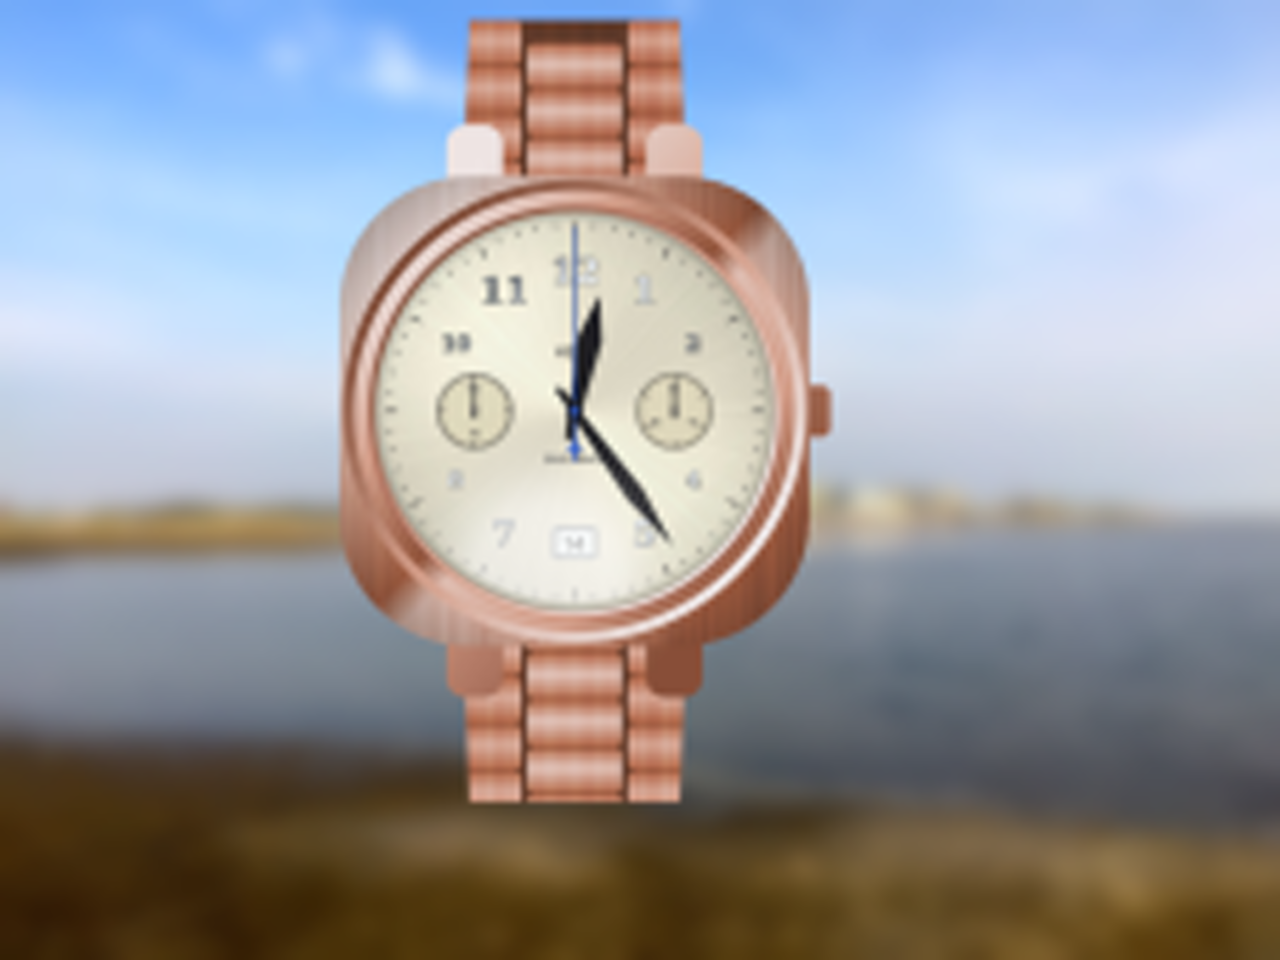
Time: **12:24**
